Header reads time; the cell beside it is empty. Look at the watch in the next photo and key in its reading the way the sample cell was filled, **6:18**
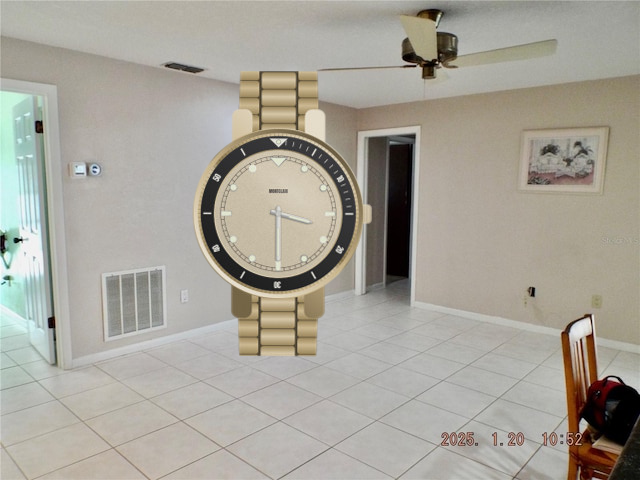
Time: **3:30**
